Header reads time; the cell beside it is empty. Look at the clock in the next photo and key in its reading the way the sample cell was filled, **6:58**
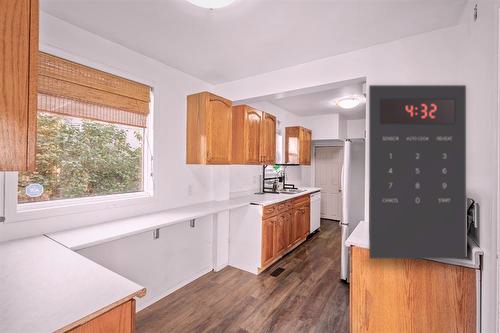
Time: **4:32**
